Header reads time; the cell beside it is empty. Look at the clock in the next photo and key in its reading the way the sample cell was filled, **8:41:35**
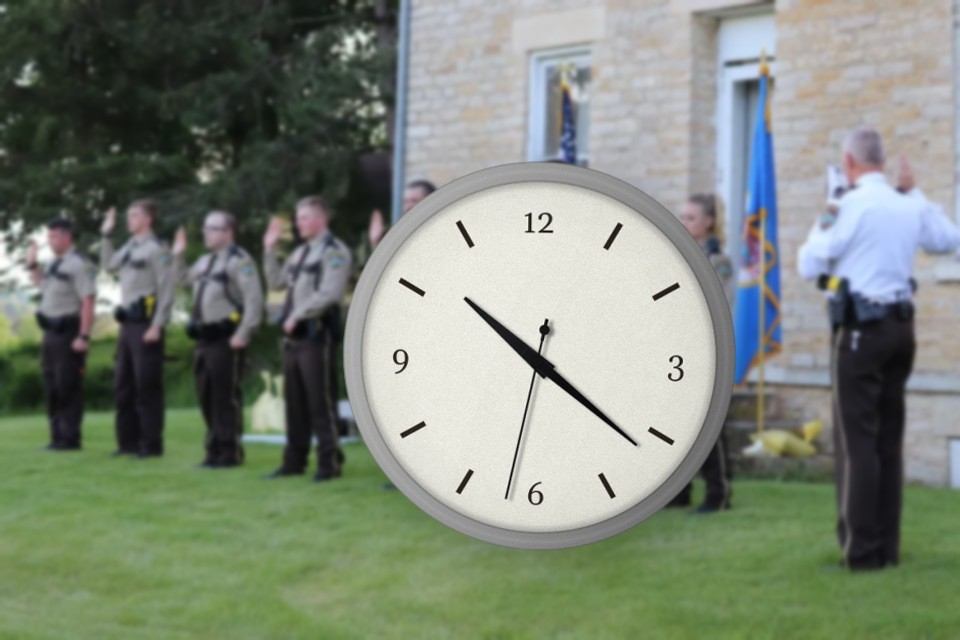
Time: **10:21:32**
